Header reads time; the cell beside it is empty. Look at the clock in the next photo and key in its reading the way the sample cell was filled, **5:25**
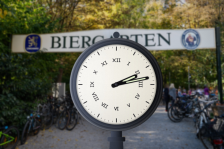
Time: **2:13**
